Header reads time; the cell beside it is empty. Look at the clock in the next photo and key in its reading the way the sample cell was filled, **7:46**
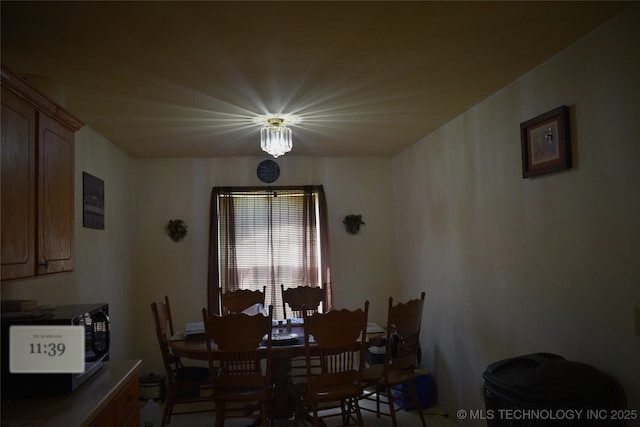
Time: **11:39**
